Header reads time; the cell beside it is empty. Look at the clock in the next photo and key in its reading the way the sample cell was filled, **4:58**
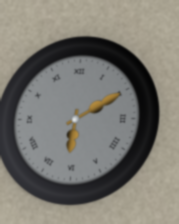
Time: **6:10**
